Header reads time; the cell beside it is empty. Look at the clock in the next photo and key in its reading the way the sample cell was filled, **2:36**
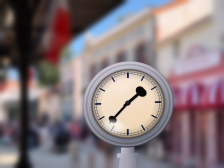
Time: **1:37**
